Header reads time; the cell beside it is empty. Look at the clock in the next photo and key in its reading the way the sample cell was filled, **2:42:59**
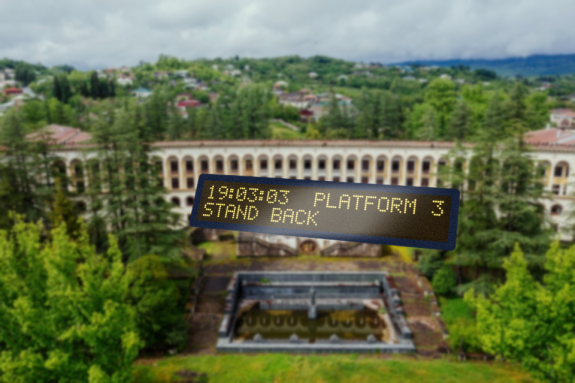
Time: **19:03:03**
